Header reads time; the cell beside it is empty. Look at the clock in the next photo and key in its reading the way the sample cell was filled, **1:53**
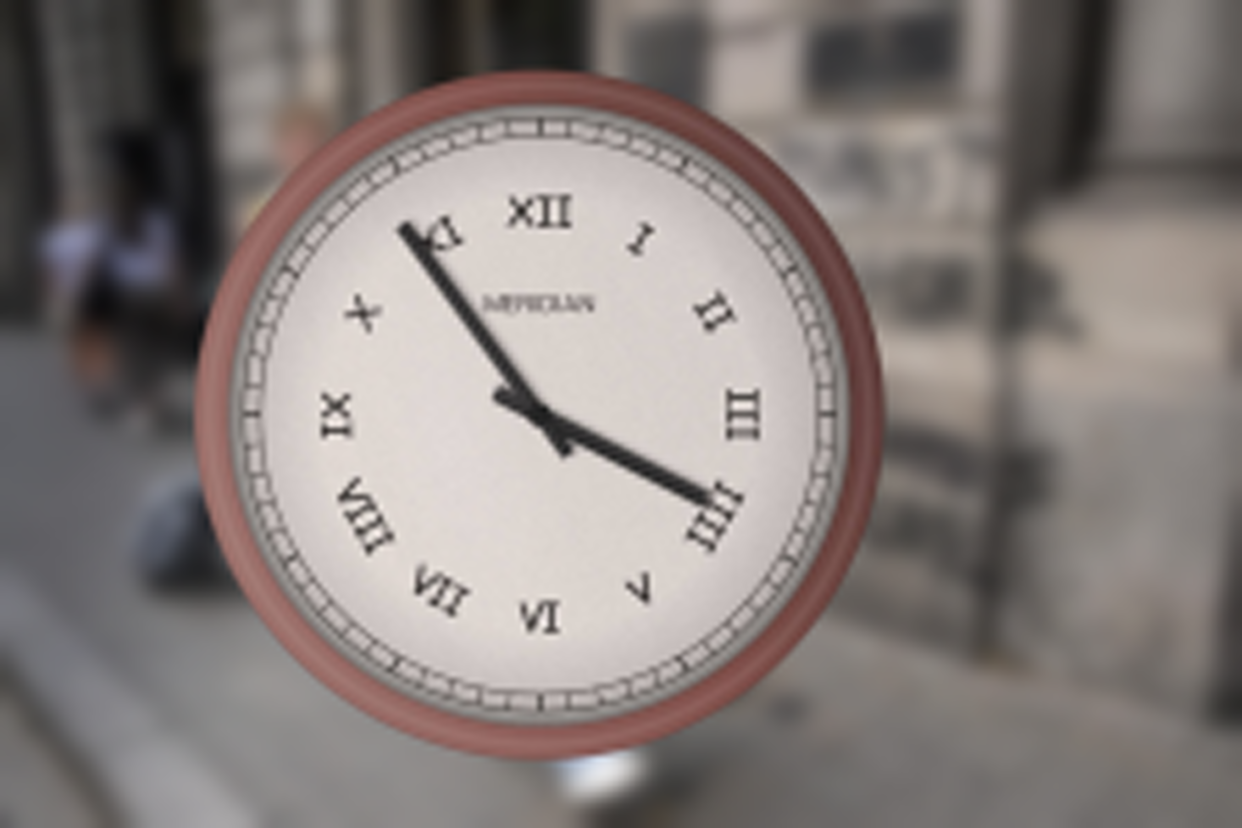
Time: **3:54**
